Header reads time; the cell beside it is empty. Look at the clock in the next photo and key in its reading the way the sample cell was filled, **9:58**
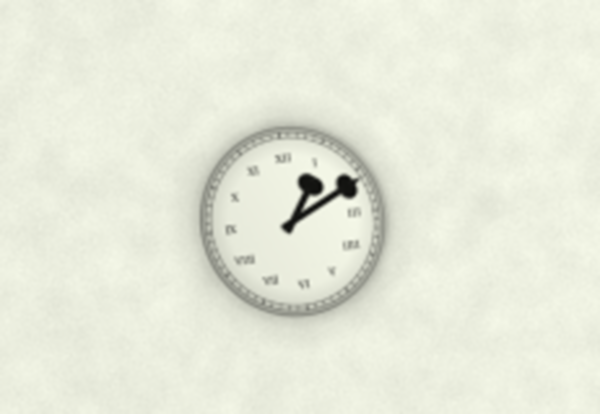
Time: **1:11**
